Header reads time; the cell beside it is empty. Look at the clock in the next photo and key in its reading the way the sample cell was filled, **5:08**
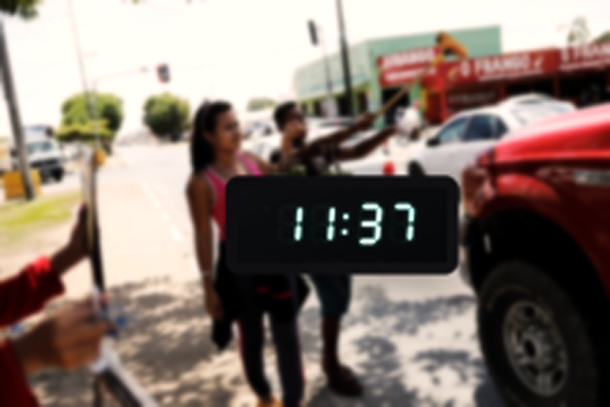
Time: **11:37**
